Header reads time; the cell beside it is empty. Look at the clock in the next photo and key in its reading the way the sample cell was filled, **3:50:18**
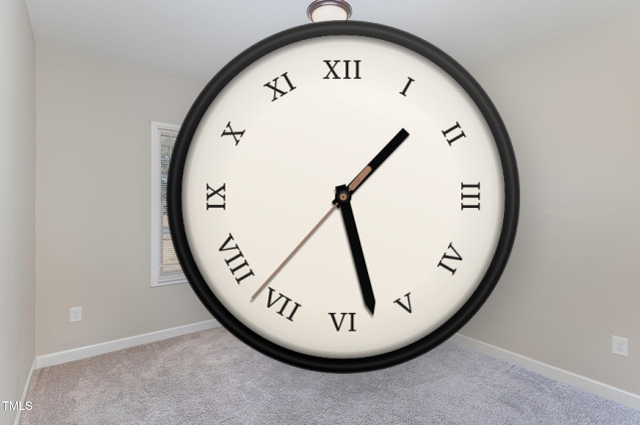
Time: **1:27:37**
